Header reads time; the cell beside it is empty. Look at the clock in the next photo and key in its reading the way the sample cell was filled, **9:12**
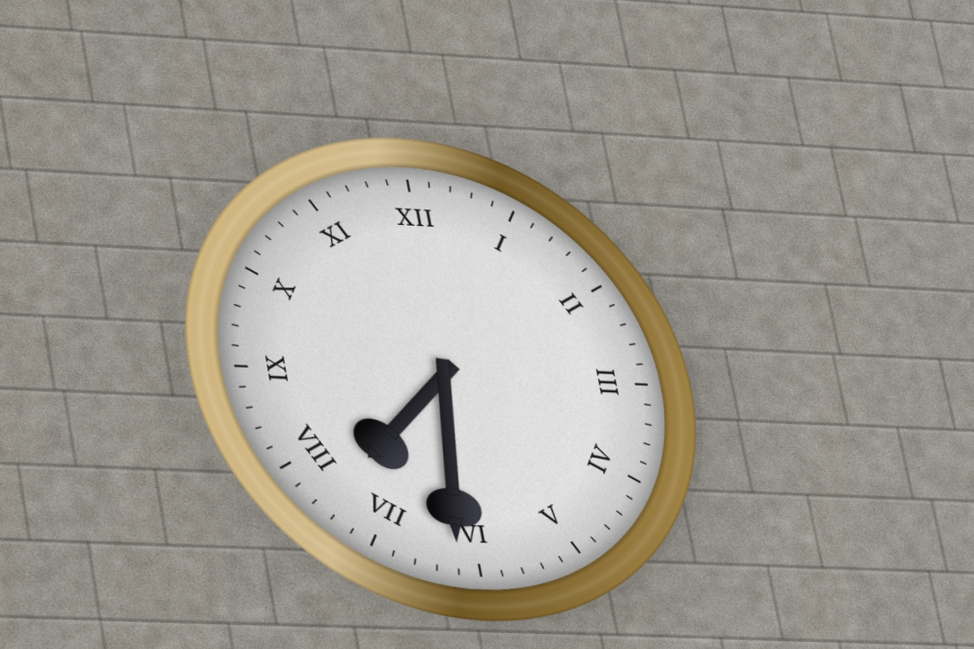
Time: **7:31**
